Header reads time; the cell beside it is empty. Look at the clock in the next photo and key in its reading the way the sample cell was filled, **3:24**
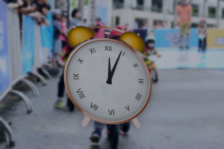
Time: **12:04**
